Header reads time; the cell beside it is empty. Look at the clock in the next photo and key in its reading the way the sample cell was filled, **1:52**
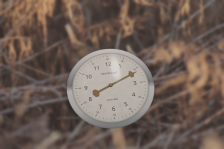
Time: **8:11**
